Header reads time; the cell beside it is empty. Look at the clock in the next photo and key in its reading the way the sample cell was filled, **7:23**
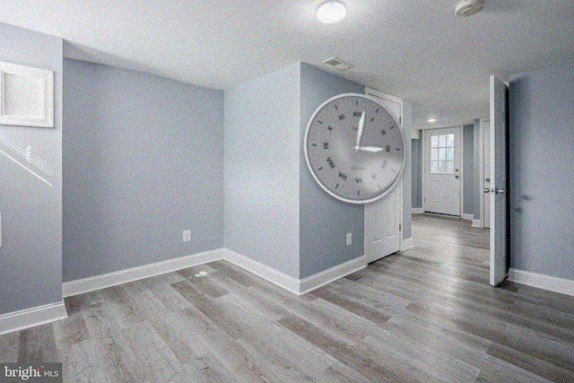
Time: **3:02**
